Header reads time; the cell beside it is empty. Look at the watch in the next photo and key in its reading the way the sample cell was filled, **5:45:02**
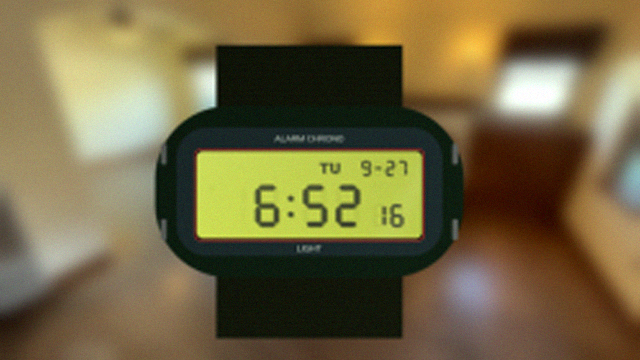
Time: **6:52:16**
